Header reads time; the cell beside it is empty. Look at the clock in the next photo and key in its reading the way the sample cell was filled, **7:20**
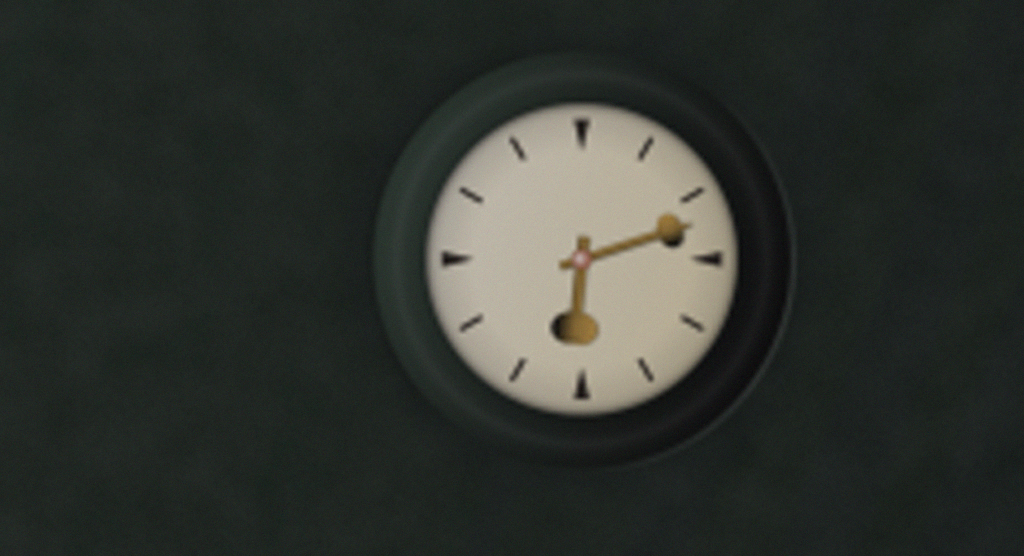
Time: **6:12**
